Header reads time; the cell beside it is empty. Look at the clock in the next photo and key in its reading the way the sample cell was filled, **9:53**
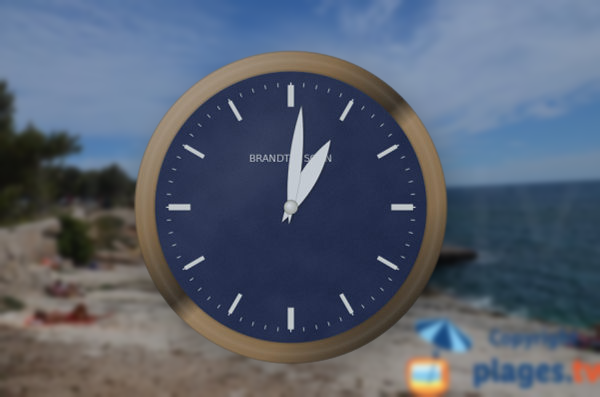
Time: **1:01**
